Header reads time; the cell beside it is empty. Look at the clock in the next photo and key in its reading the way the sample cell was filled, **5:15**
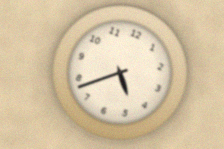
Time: **4:38**
